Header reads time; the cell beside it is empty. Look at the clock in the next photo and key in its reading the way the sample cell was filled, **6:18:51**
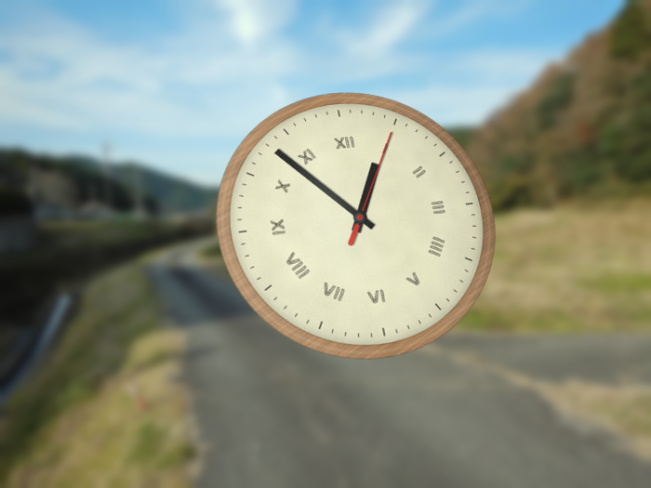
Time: **12:53:05**
